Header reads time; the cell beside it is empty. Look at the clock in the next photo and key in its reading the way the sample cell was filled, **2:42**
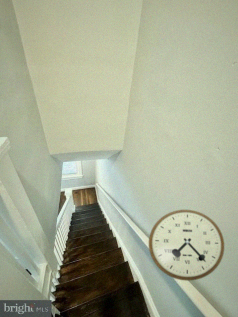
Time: **7:23**
